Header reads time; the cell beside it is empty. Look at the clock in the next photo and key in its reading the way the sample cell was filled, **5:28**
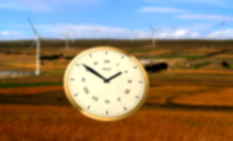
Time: **1:51**
